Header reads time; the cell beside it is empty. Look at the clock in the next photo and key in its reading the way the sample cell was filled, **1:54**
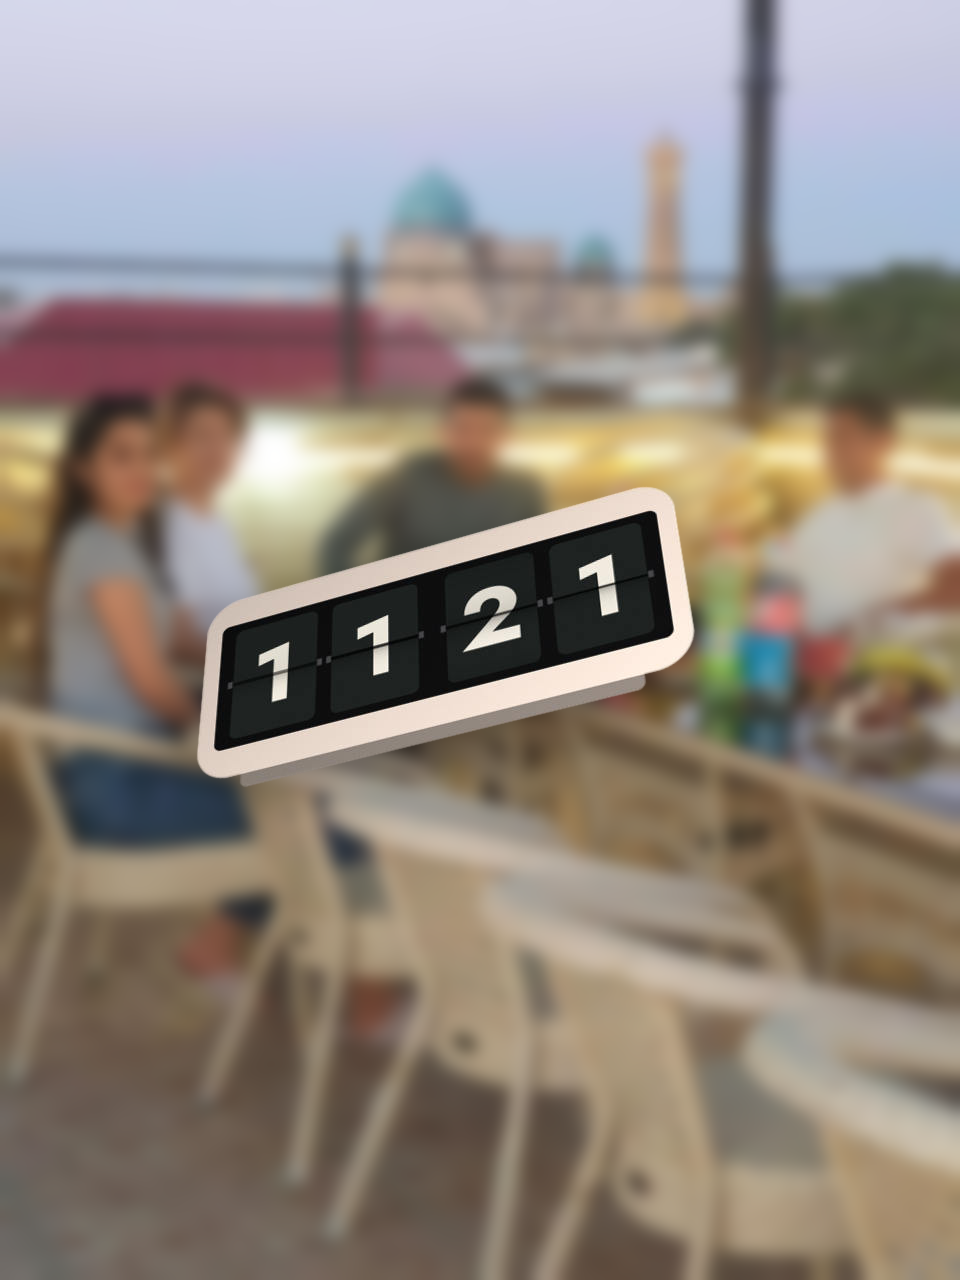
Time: **11:21**
